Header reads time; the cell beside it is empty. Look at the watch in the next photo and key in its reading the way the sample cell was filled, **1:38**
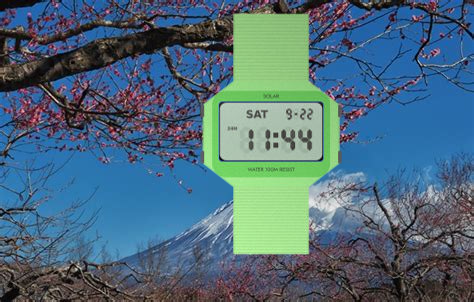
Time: **11:44**
